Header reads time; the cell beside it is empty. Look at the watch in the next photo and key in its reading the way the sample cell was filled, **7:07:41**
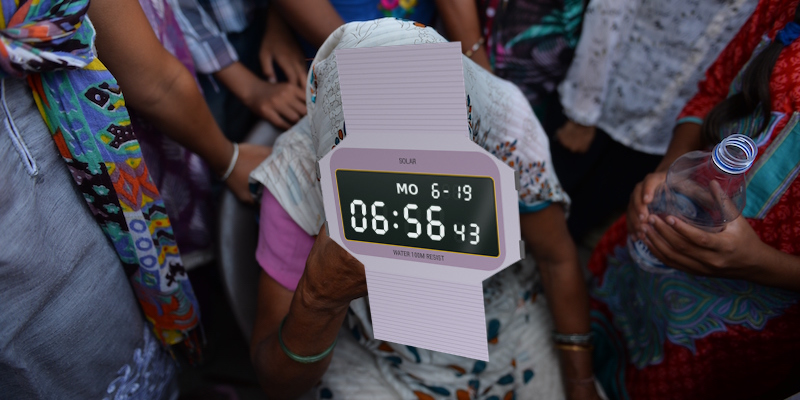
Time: **6:56:43**
